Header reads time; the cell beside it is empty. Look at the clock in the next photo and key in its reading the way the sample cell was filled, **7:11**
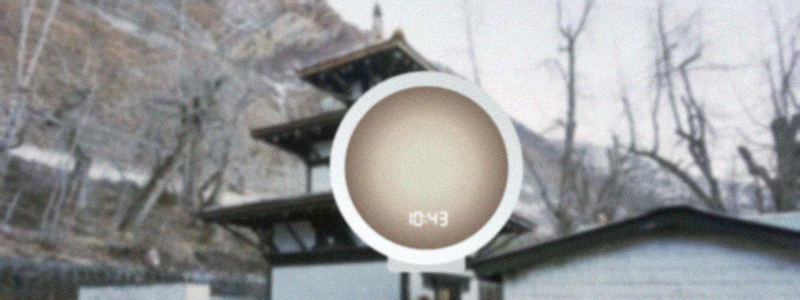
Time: **10:43**
